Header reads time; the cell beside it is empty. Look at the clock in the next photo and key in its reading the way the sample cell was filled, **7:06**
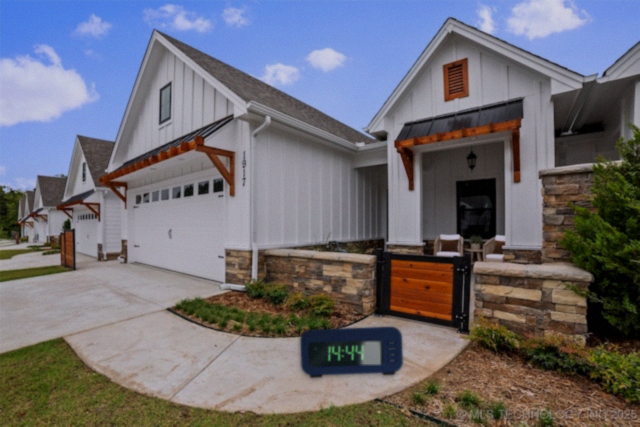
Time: **14:44**
